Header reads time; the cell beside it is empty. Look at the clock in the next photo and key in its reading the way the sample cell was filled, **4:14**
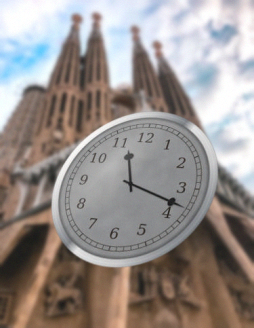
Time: **11:18**
